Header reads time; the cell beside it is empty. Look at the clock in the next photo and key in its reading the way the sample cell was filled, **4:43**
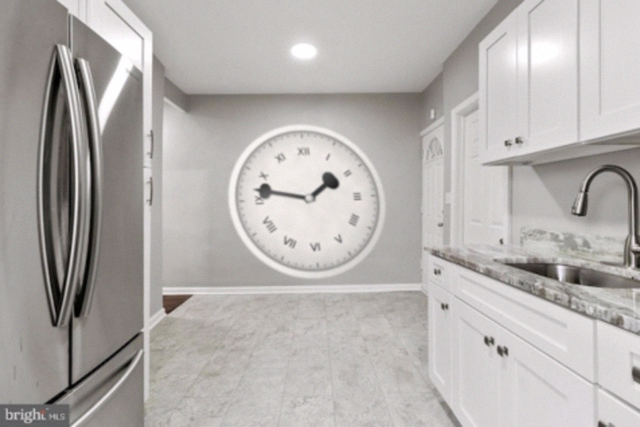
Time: **1:47**
